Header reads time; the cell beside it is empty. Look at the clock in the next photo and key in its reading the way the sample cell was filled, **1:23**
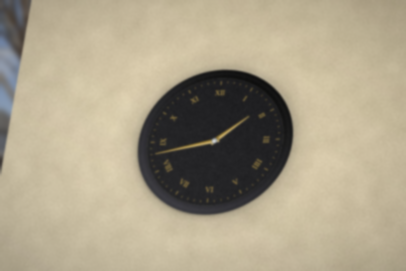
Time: **1:43**
